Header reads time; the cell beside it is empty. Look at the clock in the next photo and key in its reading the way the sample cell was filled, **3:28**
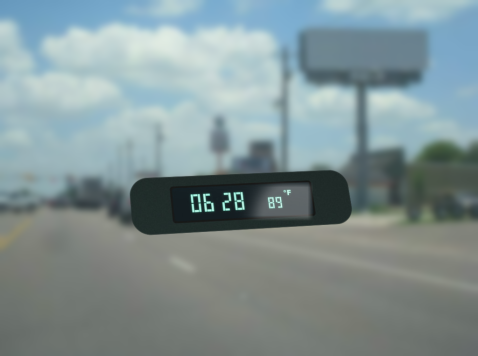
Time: **6:28**
